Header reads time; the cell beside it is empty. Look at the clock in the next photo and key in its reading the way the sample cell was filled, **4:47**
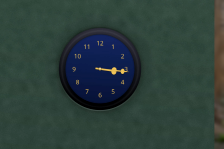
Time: **3:16**
